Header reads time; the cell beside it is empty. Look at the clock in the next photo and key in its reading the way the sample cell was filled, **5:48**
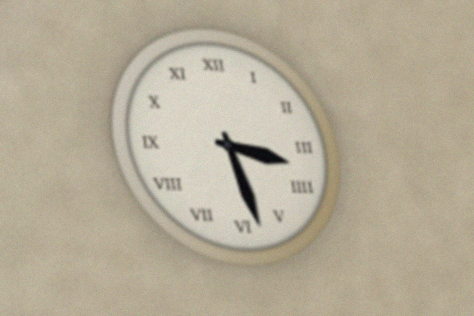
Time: **3:28**
